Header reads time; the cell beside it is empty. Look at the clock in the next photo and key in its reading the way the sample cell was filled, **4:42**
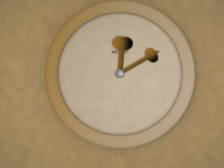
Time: **12:10**
